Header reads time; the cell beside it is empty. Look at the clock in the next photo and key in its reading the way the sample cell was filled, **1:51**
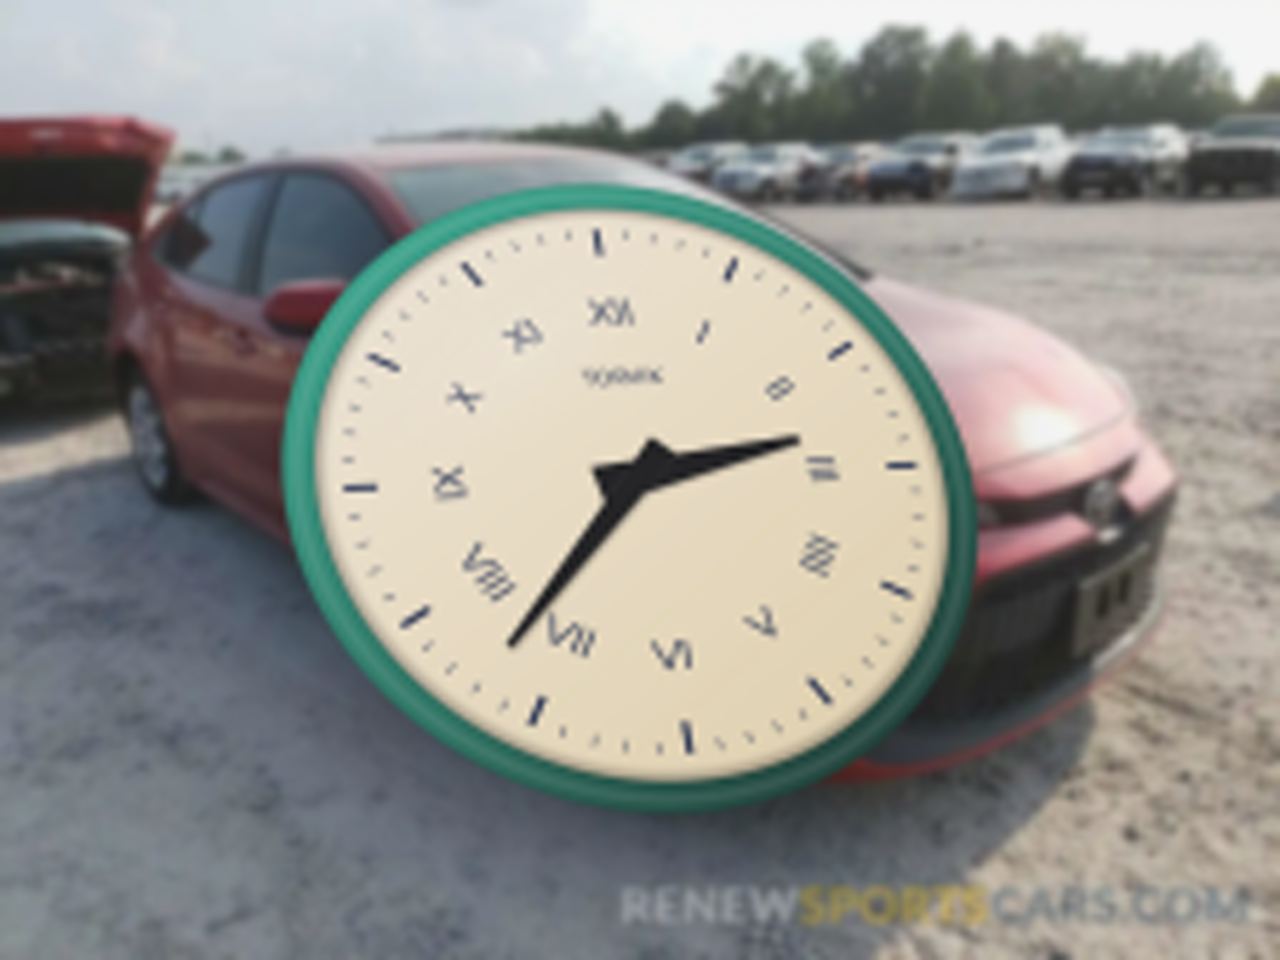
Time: **2:37**
